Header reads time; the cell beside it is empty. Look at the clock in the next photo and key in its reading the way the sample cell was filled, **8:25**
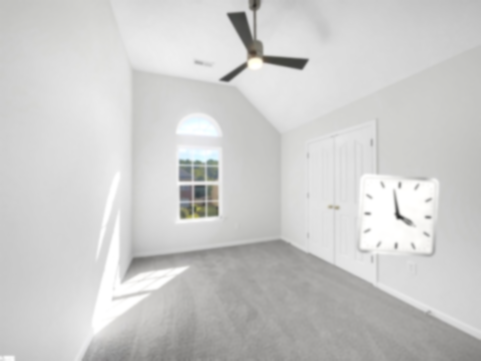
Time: **3:58**
